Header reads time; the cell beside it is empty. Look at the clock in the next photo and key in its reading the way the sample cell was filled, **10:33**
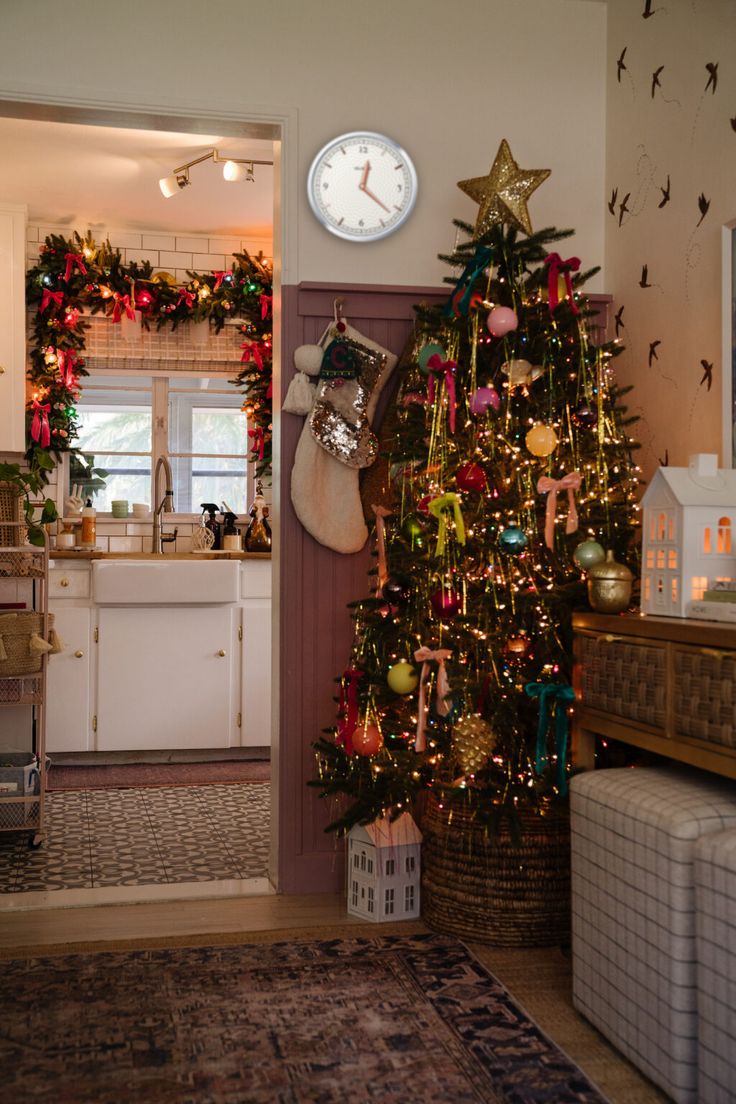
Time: **12:22**
